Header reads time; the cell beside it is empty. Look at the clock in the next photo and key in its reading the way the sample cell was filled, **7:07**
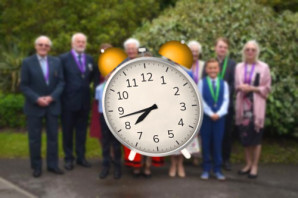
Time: **7:43**
